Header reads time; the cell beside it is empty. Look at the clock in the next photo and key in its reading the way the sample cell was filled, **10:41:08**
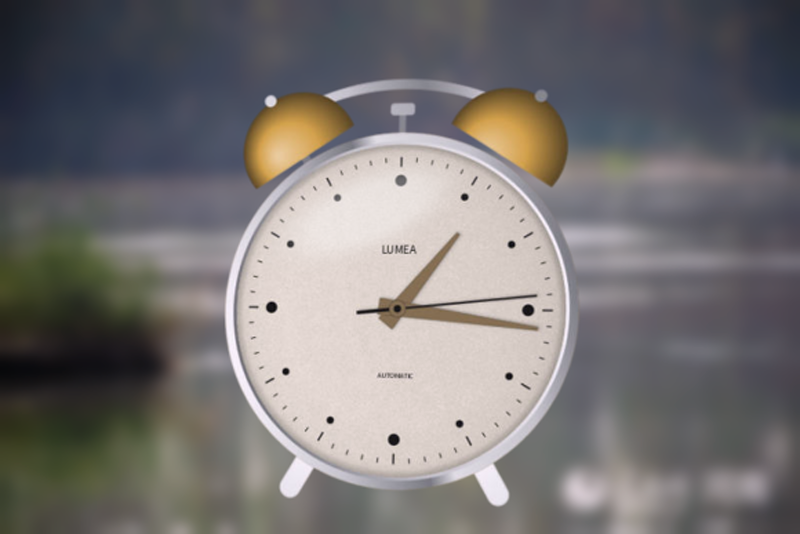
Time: **1:16:14**
